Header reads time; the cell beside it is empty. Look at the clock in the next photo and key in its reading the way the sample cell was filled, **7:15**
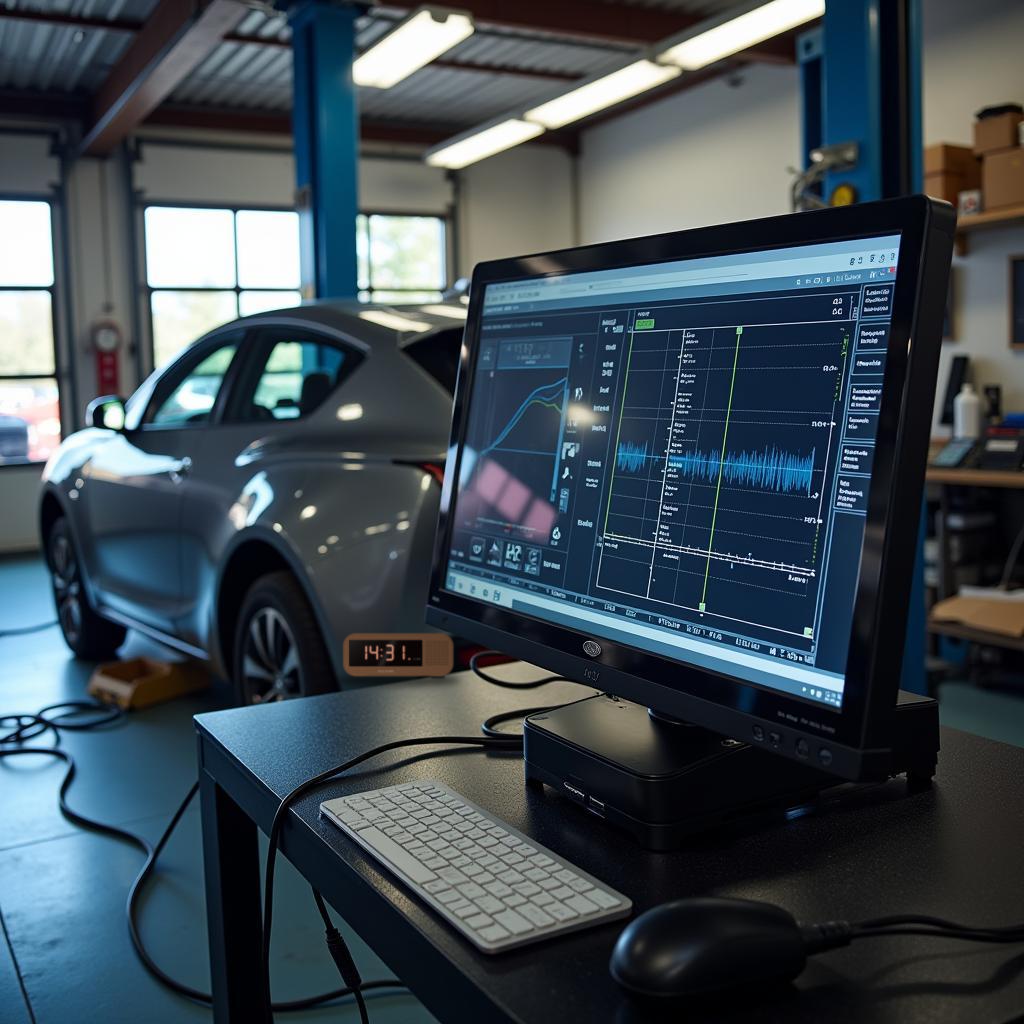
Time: **14:31**
